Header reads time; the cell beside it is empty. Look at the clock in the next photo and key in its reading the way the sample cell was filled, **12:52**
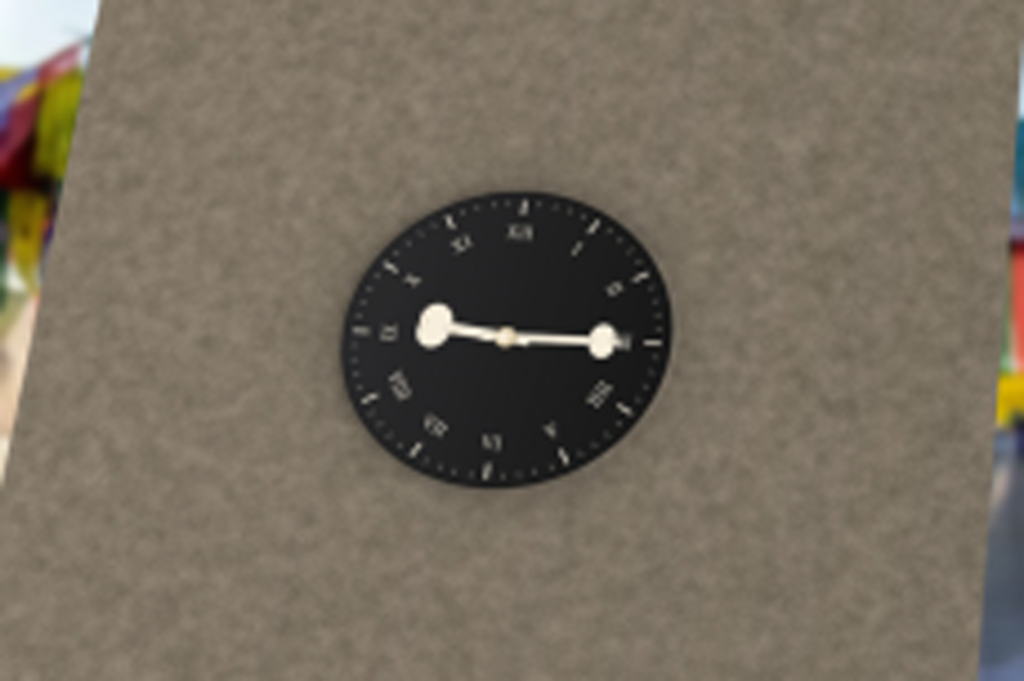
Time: **9:15**
